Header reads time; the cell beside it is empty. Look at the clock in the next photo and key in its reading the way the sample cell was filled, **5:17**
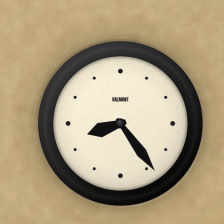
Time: **8:24**
